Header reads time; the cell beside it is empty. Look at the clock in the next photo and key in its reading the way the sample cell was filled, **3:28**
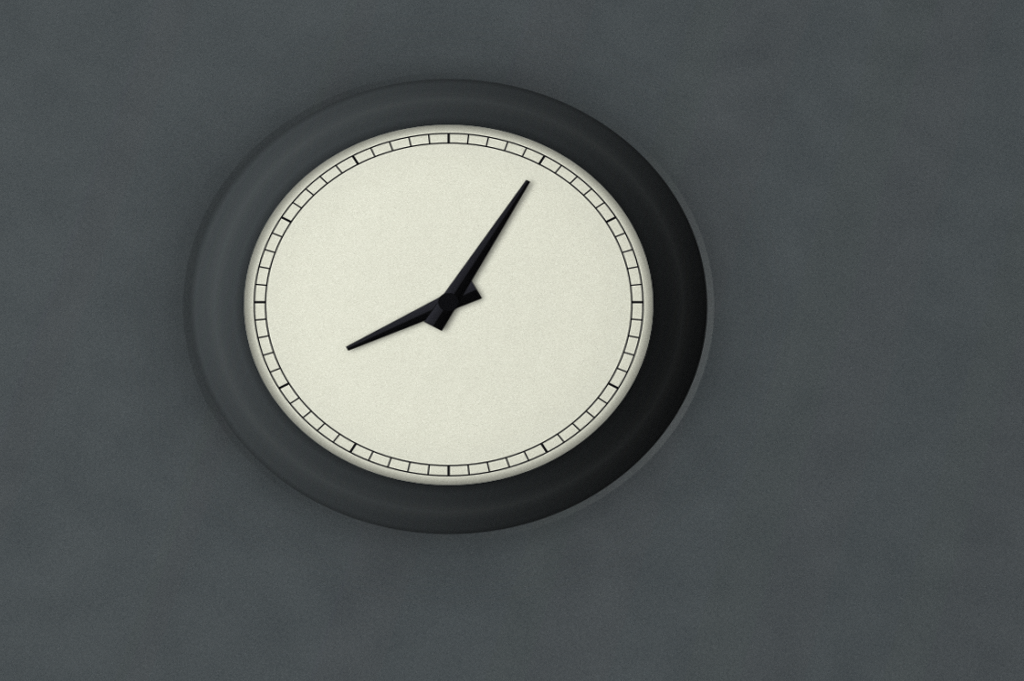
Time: **8:05**
